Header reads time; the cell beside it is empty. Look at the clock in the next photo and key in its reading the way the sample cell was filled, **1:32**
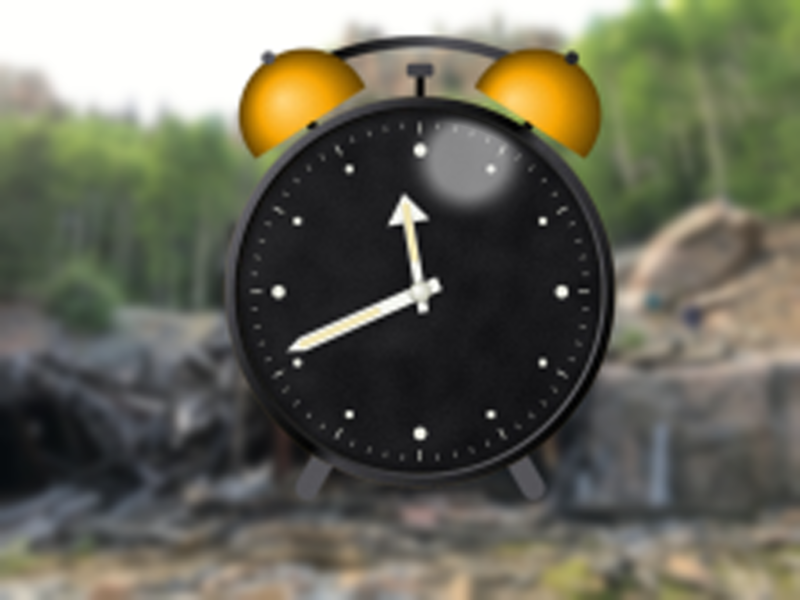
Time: **11:41**
